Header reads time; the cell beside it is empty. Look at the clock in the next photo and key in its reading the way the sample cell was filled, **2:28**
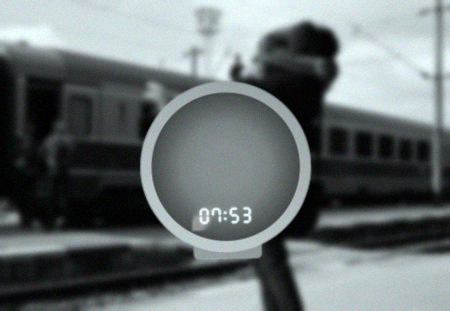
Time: **7:53**
